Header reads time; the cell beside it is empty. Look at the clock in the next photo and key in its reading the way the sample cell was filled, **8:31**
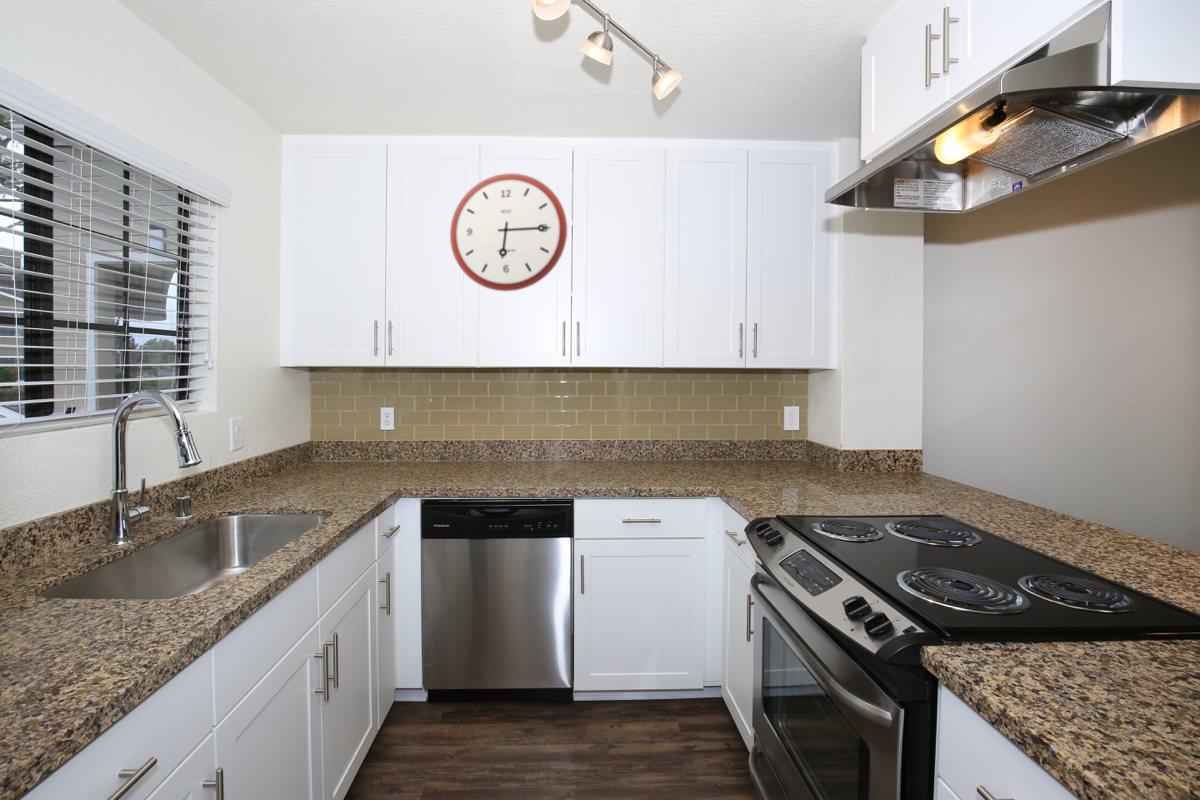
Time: **6:15**
